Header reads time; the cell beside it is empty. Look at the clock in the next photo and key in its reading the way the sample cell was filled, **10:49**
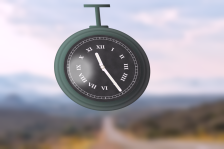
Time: **11:25**
